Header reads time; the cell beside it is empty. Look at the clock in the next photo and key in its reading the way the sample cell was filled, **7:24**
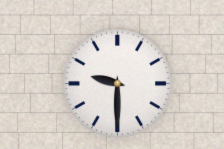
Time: **9:30**
